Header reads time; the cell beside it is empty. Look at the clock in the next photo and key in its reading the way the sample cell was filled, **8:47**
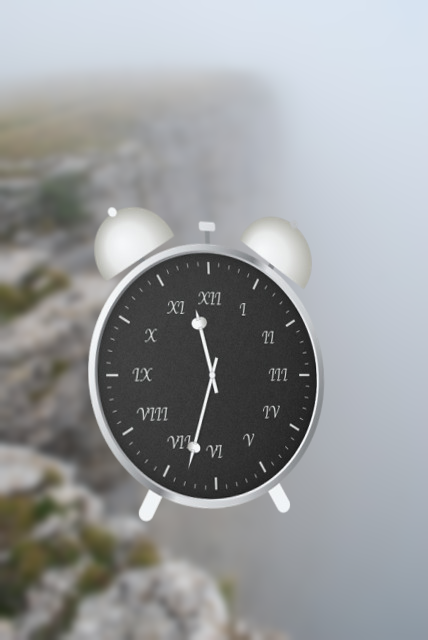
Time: **11:33**
